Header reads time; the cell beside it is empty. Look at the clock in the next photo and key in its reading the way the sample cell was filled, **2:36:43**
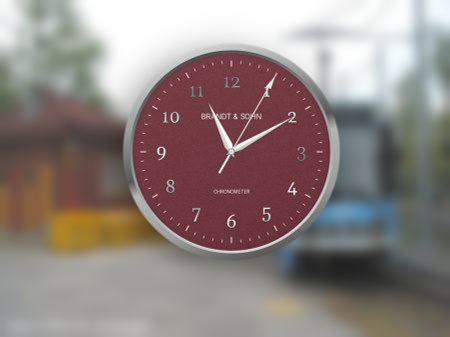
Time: **11:10:05**
